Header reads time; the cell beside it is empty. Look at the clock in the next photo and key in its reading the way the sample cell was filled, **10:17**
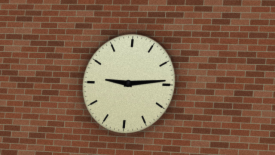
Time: **9:14**
